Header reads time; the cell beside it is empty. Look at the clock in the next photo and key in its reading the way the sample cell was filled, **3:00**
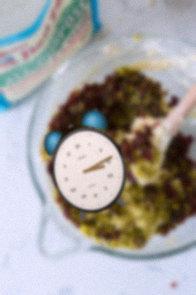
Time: **3:14**
